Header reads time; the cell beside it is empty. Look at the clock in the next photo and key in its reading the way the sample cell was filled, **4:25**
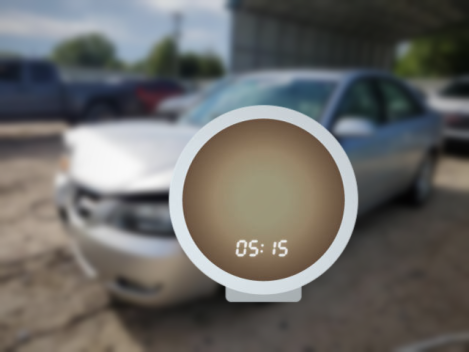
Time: **5:15**
